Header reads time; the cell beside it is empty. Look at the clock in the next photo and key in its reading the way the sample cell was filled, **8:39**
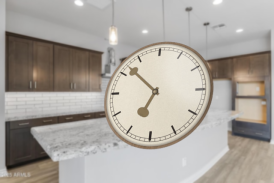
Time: **6:52**
